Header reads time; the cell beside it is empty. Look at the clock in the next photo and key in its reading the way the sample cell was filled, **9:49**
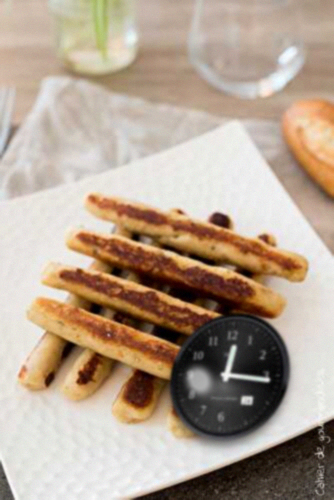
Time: **12:16**
